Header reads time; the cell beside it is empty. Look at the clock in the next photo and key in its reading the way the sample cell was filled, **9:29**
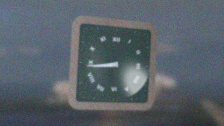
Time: **8:44**
